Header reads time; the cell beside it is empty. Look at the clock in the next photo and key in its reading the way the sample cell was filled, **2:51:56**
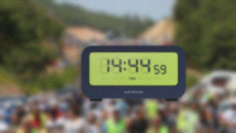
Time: **14:44:59**
